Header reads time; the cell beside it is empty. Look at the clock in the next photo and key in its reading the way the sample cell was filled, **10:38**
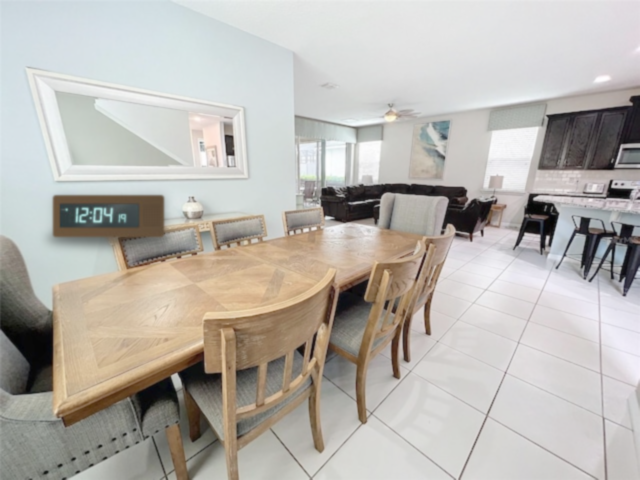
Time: **12:04**
